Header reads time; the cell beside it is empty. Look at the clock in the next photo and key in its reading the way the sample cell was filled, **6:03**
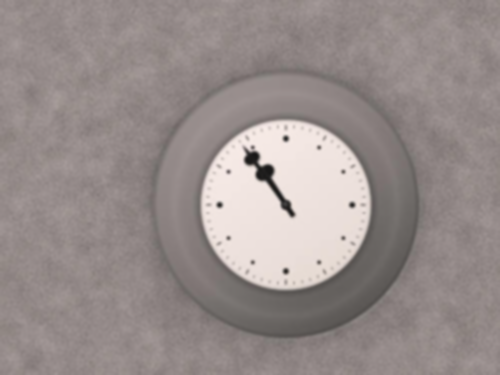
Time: **10:54**
